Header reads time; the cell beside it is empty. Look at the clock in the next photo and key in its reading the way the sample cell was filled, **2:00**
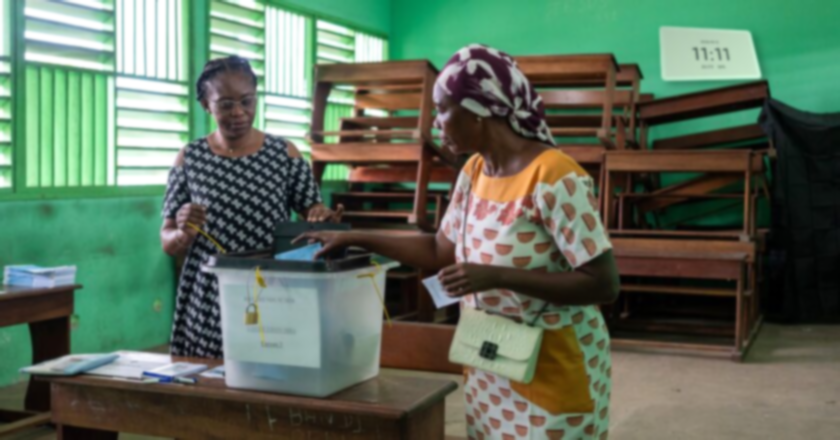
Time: **11:11**
